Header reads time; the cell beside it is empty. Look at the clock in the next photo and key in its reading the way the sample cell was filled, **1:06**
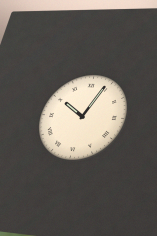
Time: **10:04**
